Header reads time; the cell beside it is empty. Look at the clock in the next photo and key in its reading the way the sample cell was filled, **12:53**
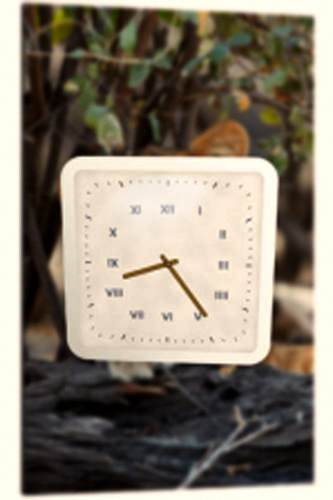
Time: **8:24**
